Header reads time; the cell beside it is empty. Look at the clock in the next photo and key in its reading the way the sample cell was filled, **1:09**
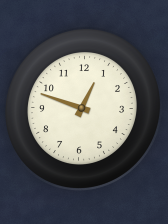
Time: **12:48**
